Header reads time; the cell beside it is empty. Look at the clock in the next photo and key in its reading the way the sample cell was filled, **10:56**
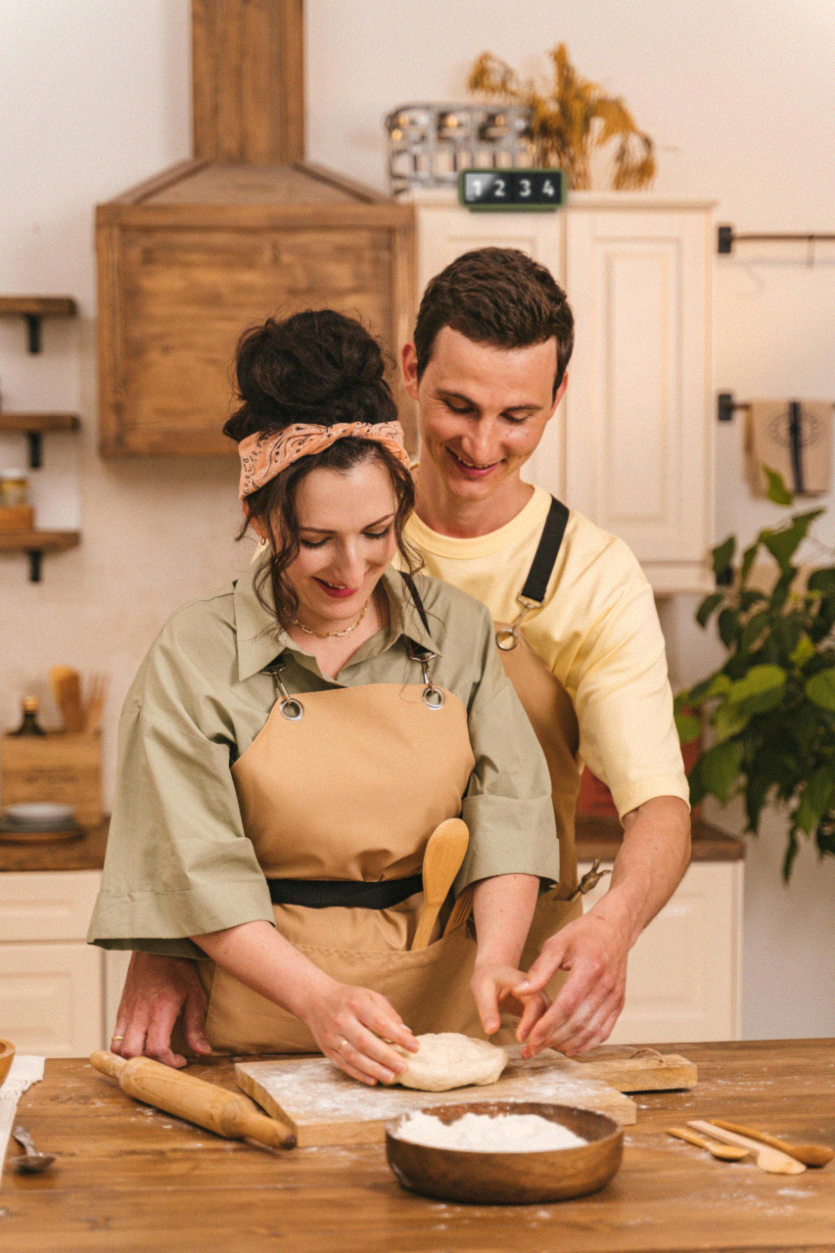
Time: **12:34**
